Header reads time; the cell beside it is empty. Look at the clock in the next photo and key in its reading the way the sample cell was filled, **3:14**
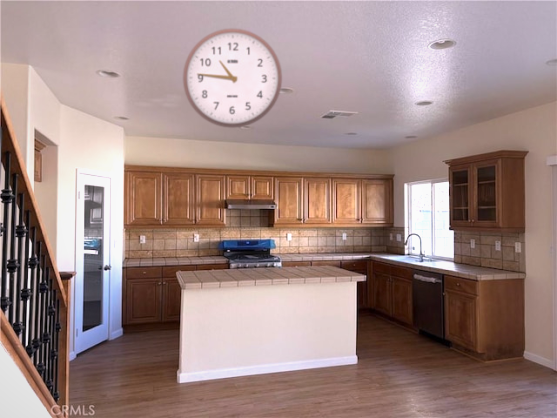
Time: **10:46**
